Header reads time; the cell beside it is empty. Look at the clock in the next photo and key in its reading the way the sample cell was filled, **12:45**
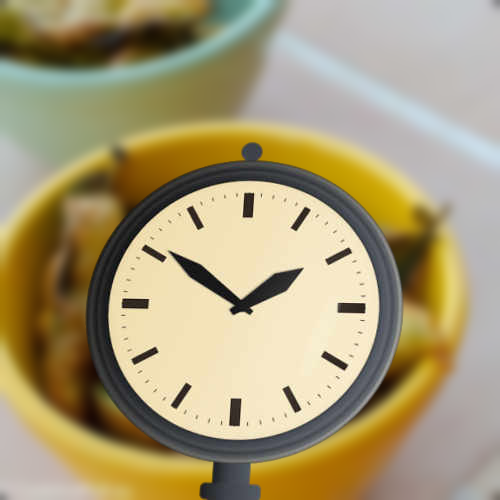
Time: **1:51**
